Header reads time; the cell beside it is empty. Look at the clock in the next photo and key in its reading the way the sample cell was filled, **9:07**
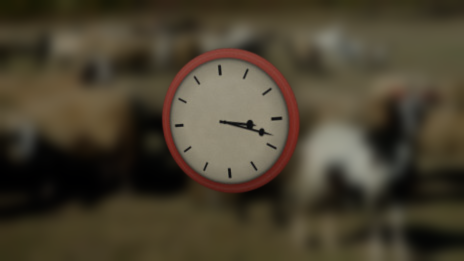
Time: **3:18**
